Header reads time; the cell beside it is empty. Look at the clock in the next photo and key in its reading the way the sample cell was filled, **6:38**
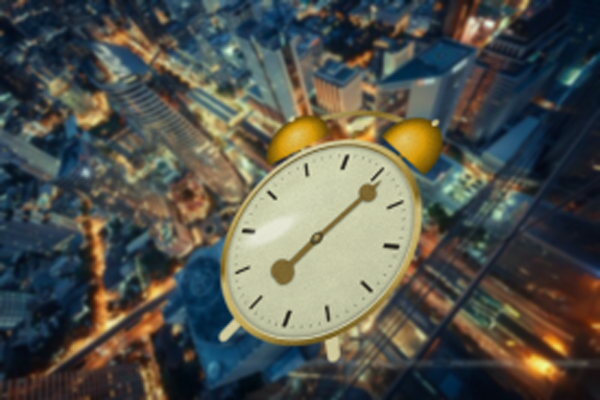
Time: **7:06**
